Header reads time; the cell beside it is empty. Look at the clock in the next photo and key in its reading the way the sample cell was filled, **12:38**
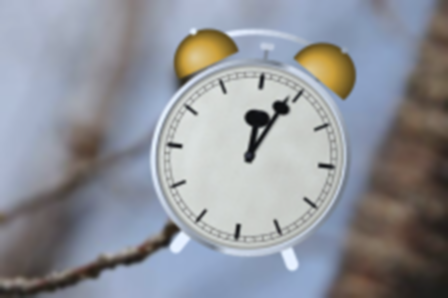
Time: **12:04**
